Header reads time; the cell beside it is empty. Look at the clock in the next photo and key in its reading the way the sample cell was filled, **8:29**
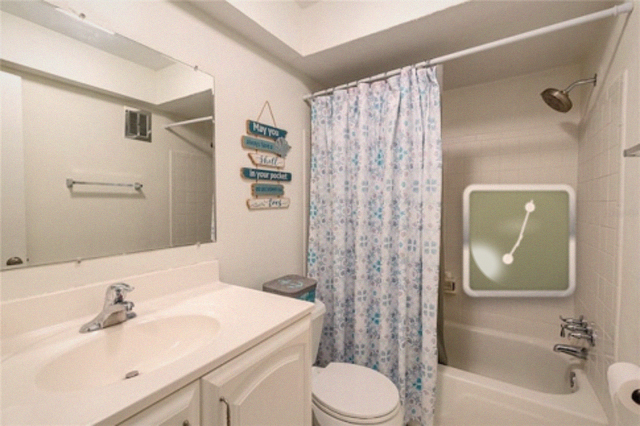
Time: **7:03**
